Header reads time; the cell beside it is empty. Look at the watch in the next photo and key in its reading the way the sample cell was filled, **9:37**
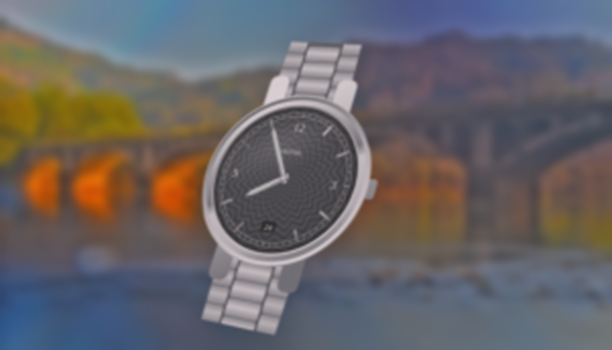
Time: **7:55**
